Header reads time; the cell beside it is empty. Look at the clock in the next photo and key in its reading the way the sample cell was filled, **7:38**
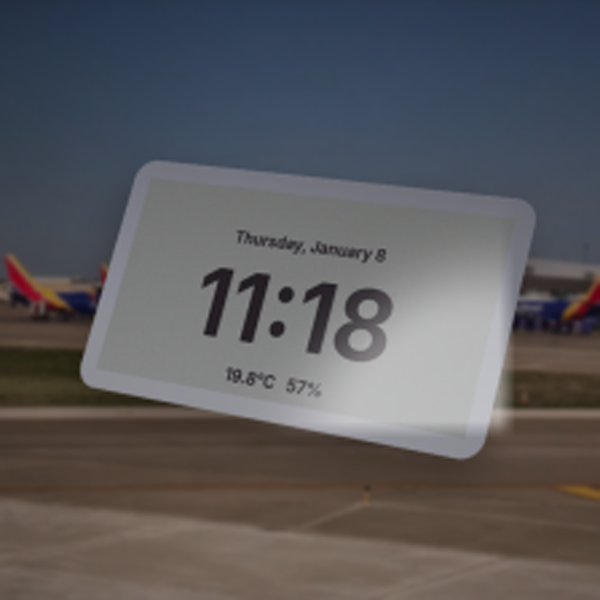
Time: **11:18**
